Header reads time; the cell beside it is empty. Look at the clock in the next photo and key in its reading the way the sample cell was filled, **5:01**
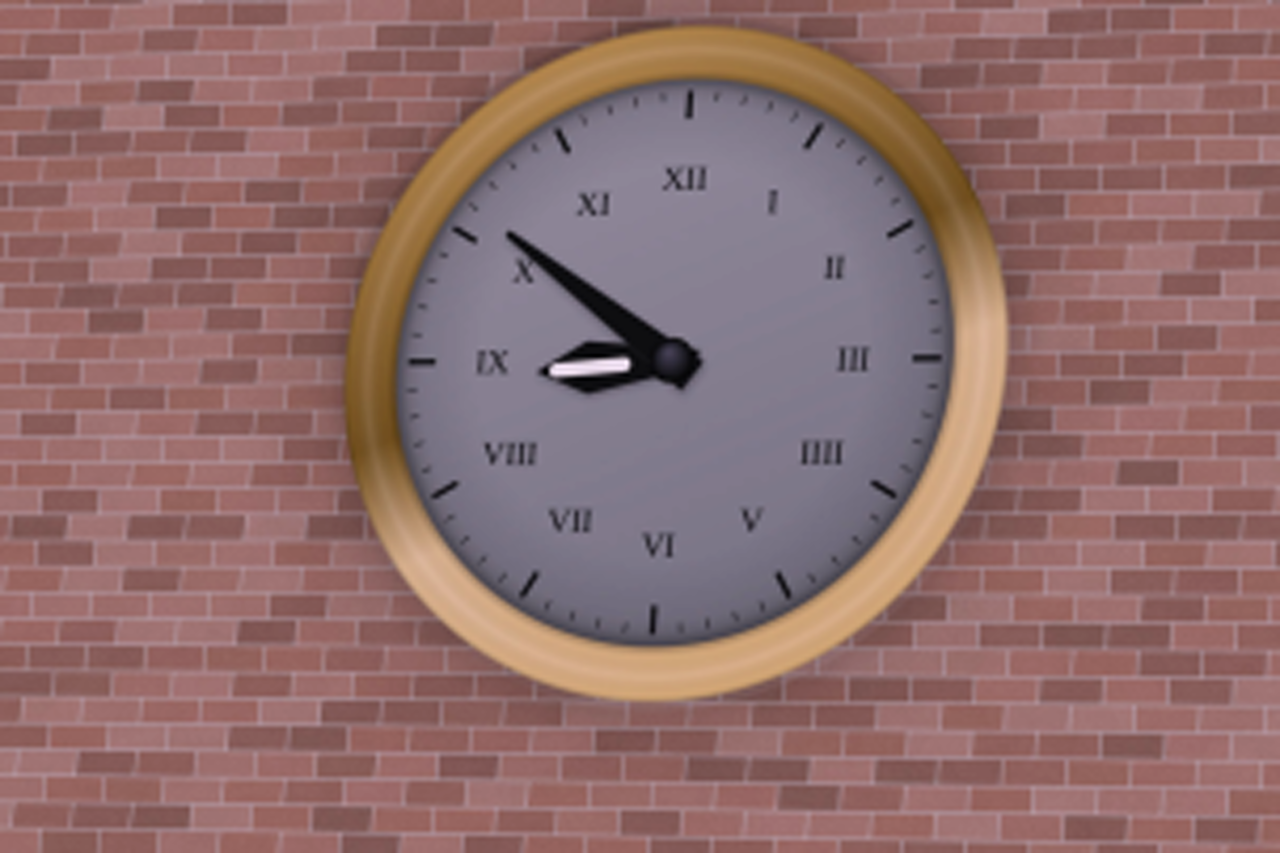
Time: **8:51**
